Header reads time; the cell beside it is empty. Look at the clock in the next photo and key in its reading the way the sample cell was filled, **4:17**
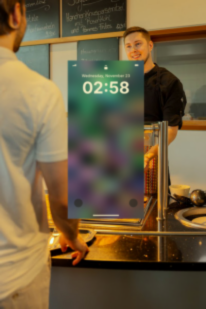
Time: **2:58**
